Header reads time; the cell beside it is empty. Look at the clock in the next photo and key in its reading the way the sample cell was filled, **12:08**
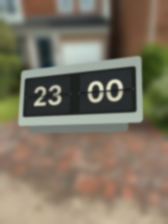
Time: **23:00**
